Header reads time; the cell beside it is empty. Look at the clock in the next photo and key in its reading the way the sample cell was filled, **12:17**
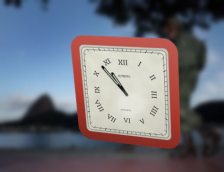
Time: **10:53**
